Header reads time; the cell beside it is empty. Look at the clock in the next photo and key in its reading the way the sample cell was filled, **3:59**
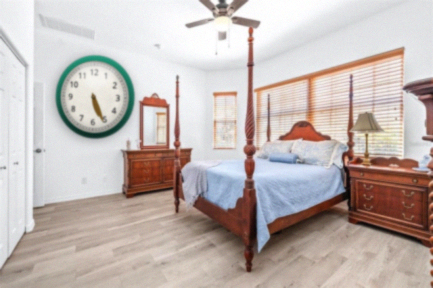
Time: **5:26**
